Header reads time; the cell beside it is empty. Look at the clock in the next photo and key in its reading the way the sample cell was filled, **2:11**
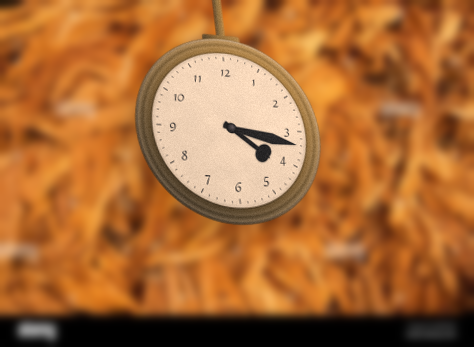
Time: **4:17**
